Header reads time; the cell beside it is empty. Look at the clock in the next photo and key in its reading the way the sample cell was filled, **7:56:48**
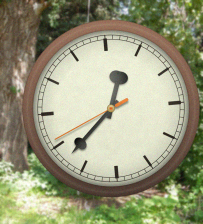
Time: **12:37:41**
